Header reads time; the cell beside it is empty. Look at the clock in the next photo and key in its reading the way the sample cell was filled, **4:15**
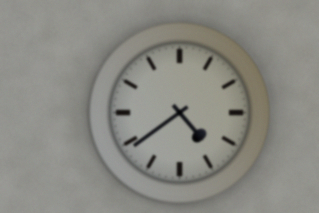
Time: **4:39**
